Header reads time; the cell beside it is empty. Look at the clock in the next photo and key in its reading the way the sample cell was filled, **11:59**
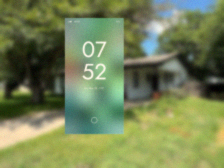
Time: **7:52**
